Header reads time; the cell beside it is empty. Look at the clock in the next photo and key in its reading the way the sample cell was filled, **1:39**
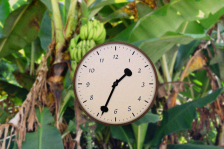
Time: **1:34**
